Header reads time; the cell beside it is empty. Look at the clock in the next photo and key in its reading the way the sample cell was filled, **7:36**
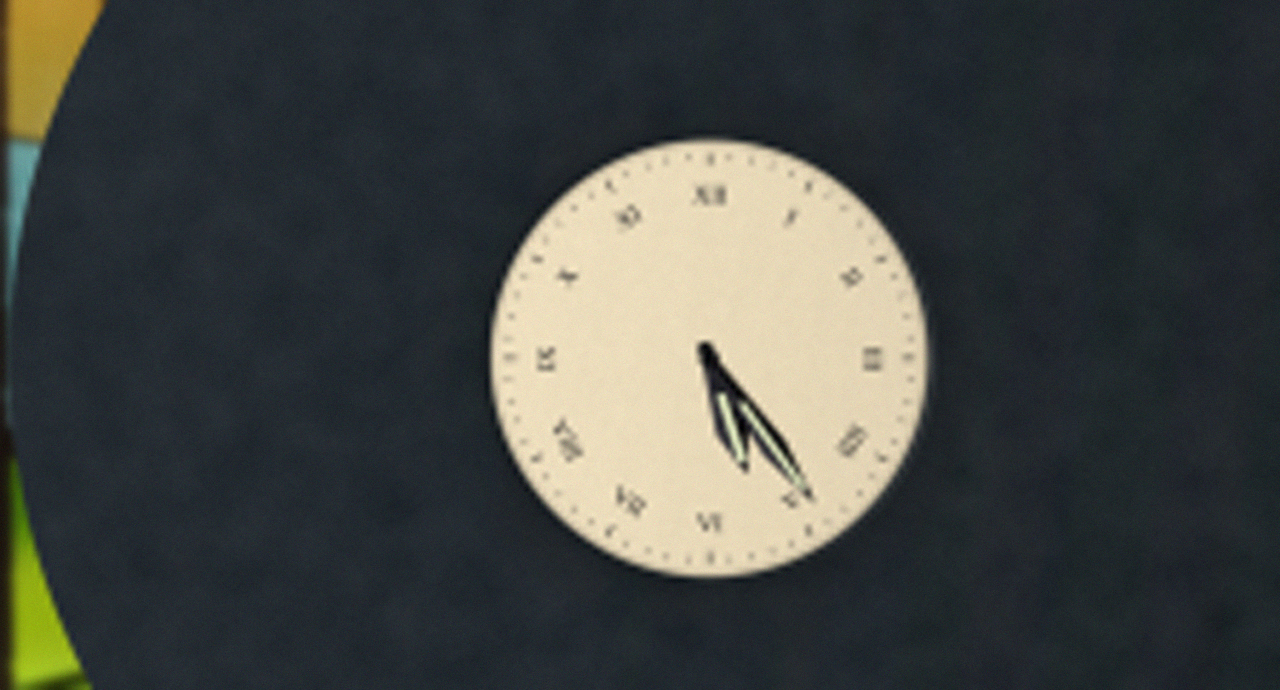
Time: **5:24**
